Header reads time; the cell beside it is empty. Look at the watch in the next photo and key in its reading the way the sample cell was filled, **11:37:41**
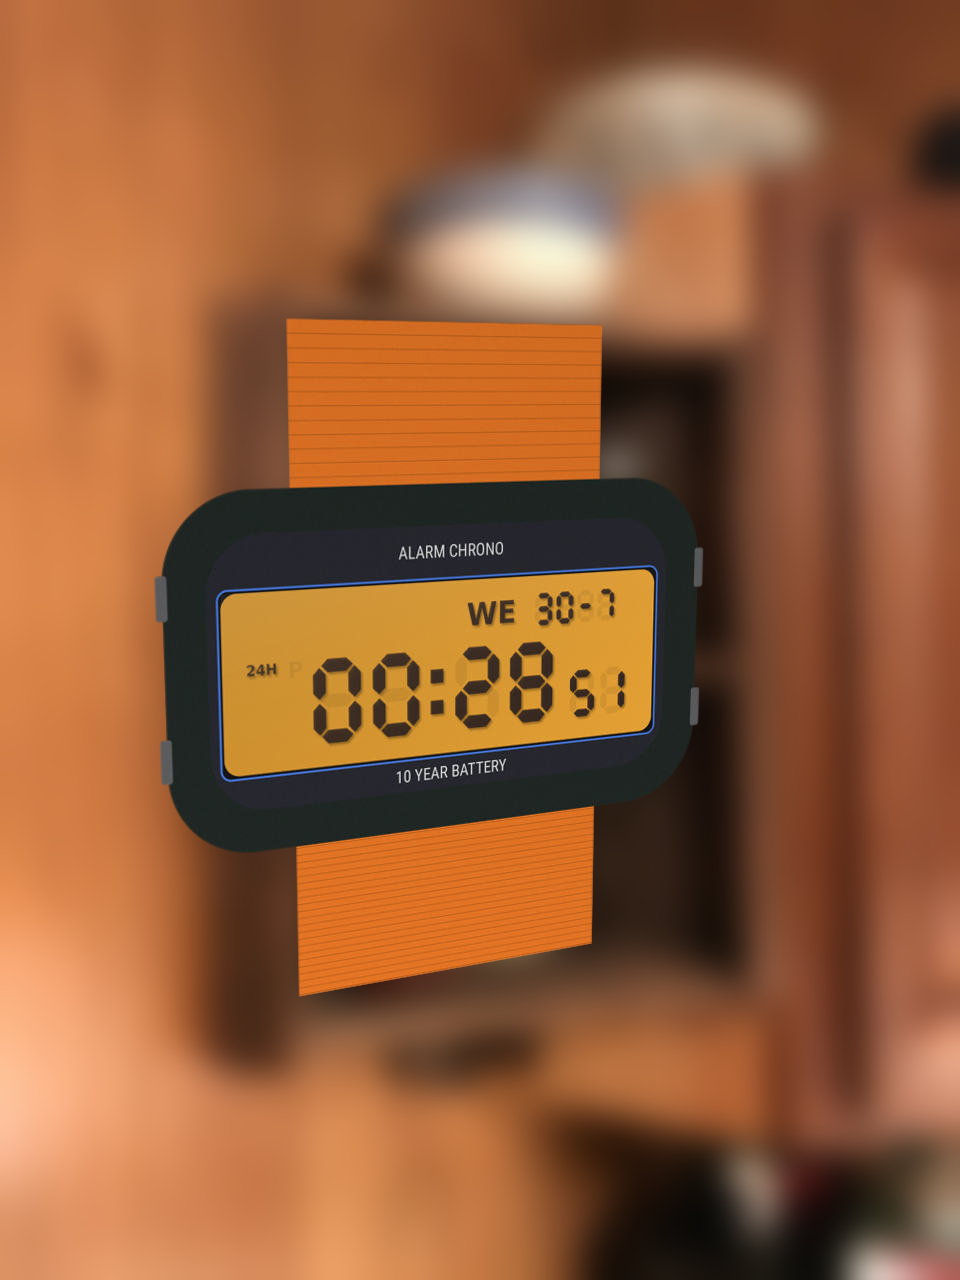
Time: **0:28:51**
